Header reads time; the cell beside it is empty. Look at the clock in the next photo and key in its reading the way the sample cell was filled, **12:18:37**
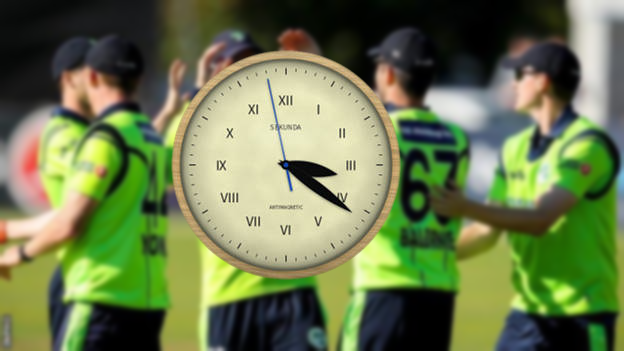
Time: **3:20:58**
